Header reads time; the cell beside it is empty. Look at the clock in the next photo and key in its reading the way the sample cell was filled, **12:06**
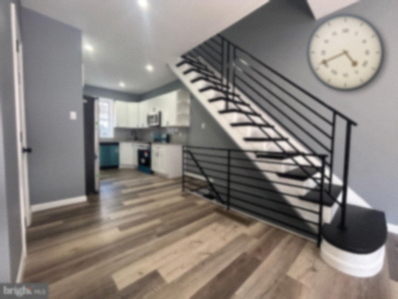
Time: **4:41**
